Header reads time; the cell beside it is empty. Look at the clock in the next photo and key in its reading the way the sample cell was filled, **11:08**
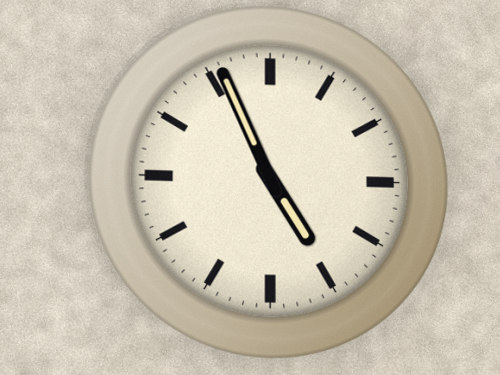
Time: **4:56**
